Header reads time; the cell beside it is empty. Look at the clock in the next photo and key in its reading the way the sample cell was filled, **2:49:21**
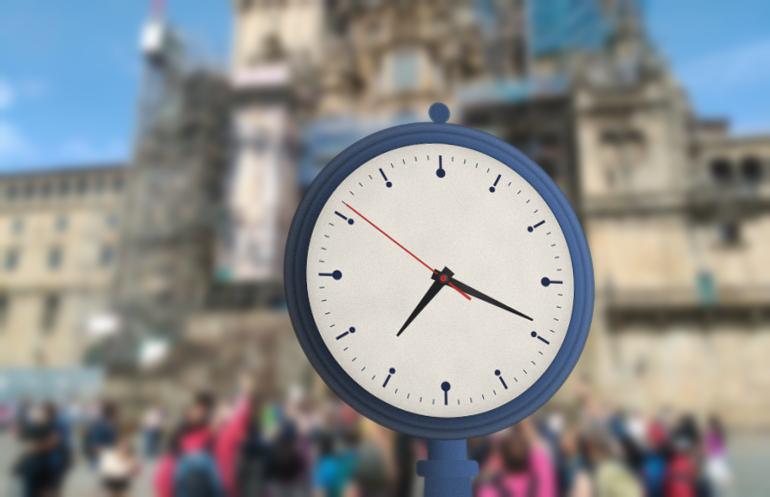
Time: **7:18:51**
